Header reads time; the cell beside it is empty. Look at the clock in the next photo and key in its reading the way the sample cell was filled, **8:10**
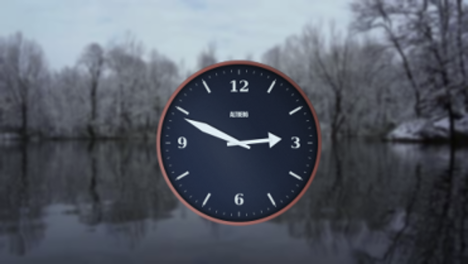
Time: **2:49**
